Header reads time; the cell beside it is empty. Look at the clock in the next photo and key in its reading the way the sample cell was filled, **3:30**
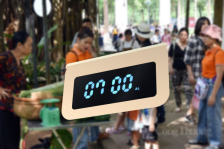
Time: **7:00**
